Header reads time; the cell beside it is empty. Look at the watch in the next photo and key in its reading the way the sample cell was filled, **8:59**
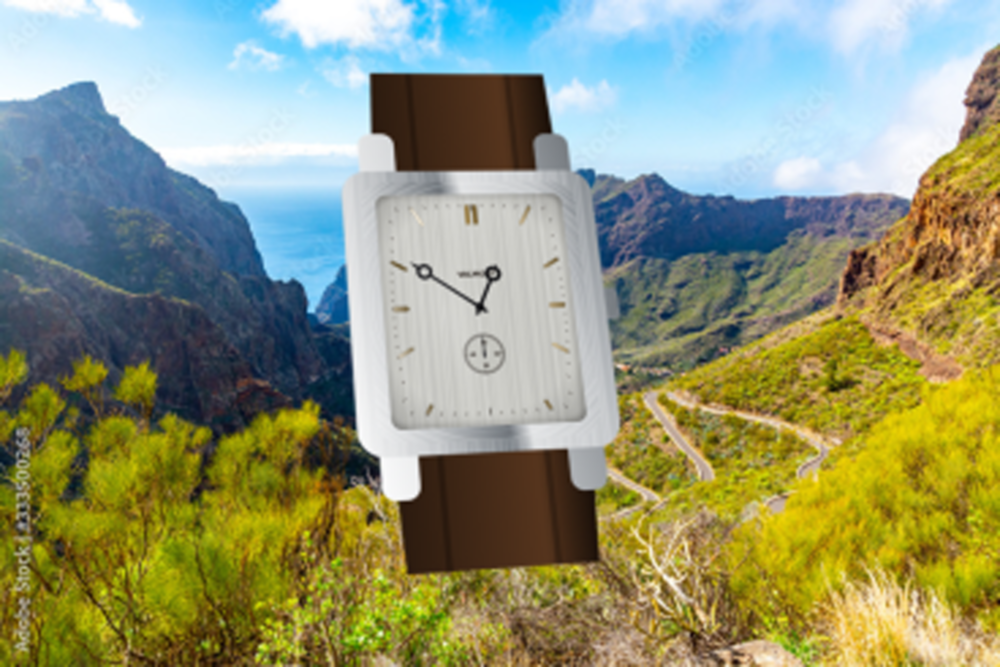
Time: **12:51**
